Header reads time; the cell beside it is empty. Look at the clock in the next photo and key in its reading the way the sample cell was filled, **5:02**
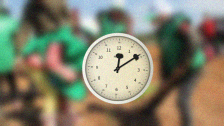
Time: **12:09**
